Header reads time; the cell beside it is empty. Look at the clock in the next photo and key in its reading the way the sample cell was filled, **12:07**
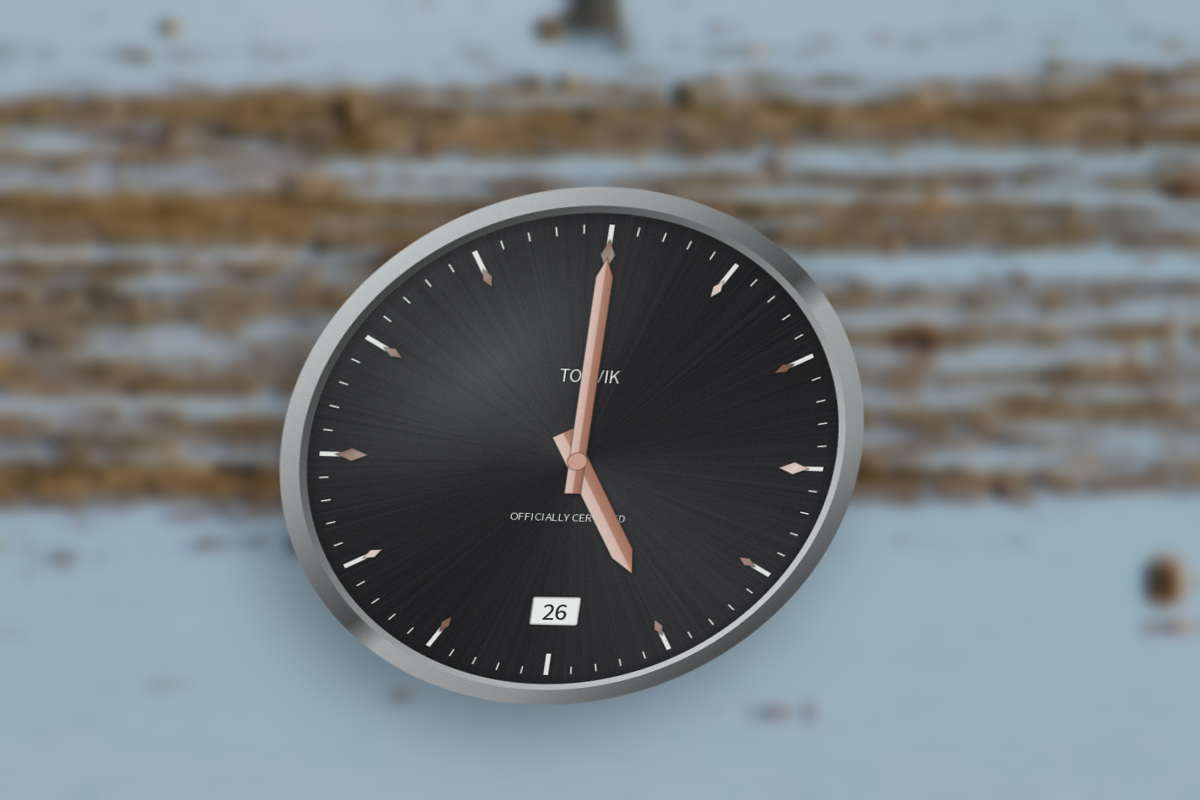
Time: **5:00**
